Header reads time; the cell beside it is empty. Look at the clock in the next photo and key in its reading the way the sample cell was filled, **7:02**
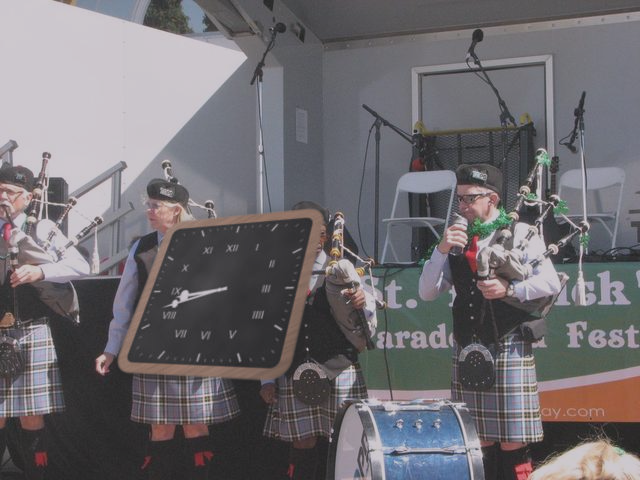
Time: **8:42**
